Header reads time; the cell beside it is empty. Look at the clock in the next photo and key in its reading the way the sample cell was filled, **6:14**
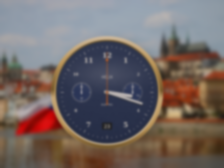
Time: **3:18**
